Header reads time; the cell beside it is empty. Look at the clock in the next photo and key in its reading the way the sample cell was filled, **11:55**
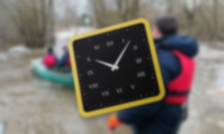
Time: **10:07**
